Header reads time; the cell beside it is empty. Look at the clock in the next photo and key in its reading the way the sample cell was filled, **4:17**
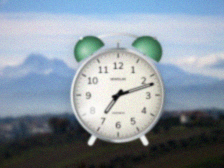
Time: **7:12**
